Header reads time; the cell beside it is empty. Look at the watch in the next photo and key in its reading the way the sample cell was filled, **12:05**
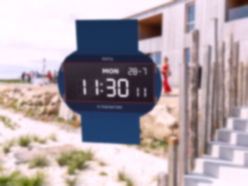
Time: **11:30**
